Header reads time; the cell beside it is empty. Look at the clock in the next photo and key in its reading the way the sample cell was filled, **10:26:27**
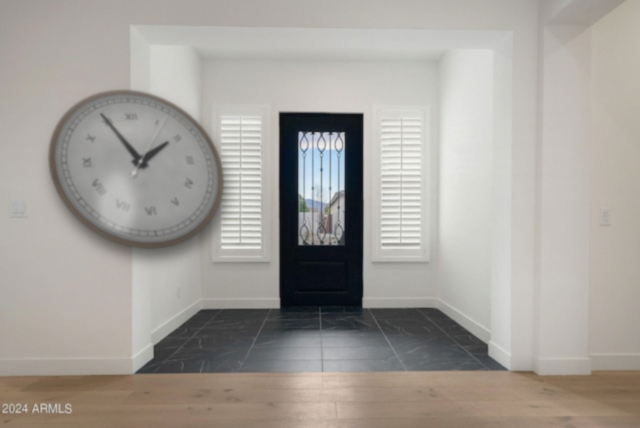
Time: **1:55:06**
